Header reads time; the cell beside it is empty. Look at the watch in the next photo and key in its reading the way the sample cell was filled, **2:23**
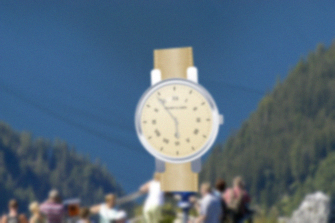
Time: **5:54**
